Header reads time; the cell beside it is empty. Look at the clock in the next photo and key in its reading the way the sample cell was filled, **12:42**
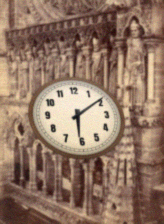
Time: **6:09**
